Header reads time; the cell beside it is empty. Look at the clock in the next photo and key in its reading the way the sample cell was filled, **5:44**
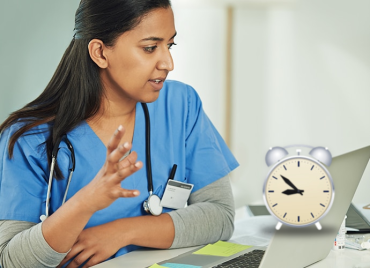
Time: **8:52**
